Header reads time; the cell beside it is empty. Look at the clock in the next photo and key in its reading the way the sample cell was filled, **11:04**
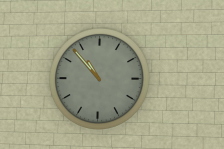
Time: **10:53**
